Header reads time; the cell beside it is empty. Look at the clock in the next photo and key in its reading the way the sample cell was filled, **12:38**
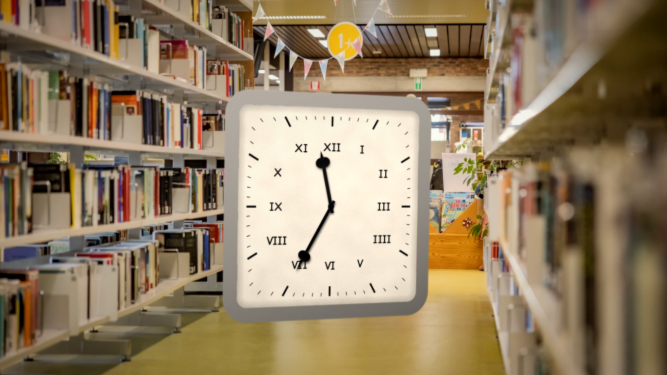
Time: **11:35**
